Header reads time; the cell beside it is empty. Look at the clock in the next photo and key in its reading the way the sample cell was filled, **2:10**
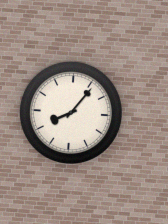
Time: **8:06**
